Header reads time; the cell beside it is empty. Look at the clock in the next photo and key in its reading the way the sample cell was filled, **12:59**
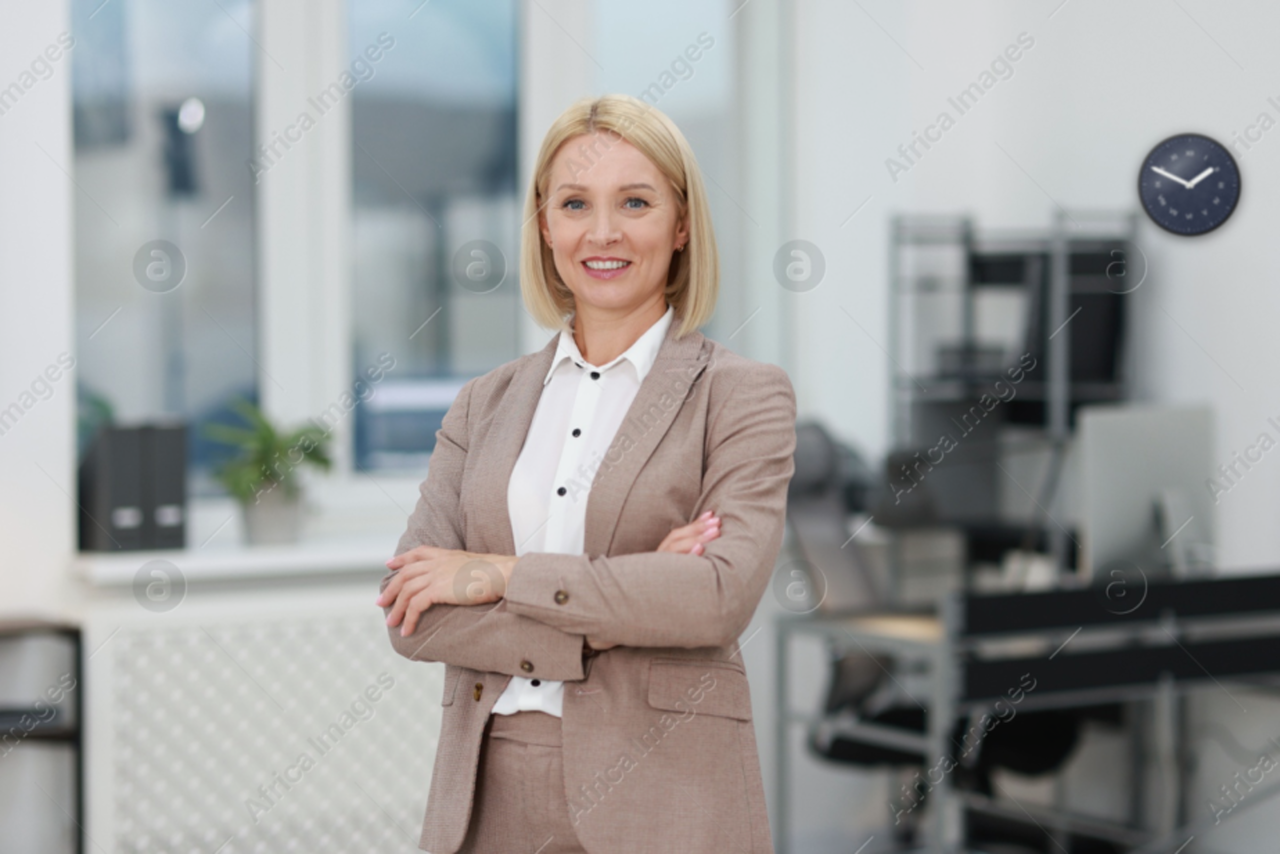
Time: **1:49**
